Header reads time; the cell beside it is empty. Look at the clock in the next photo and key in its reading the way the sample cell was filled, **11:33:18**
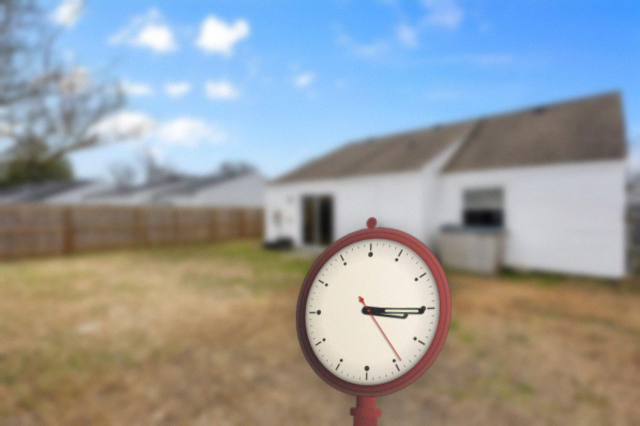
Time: **3:15:24**
